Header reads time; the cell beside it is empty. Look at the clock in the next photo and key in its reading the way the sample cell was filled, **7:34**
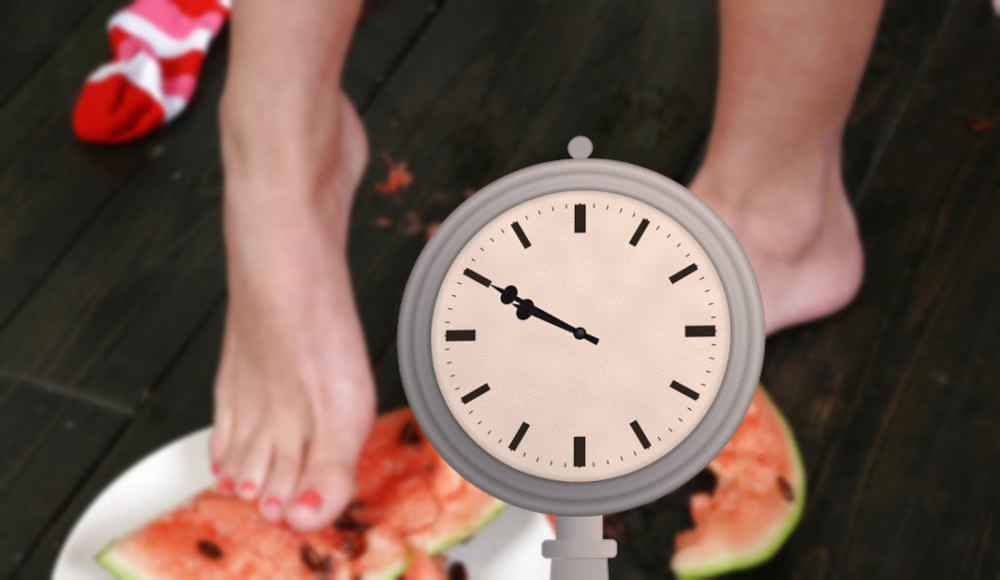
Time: **9:50**
